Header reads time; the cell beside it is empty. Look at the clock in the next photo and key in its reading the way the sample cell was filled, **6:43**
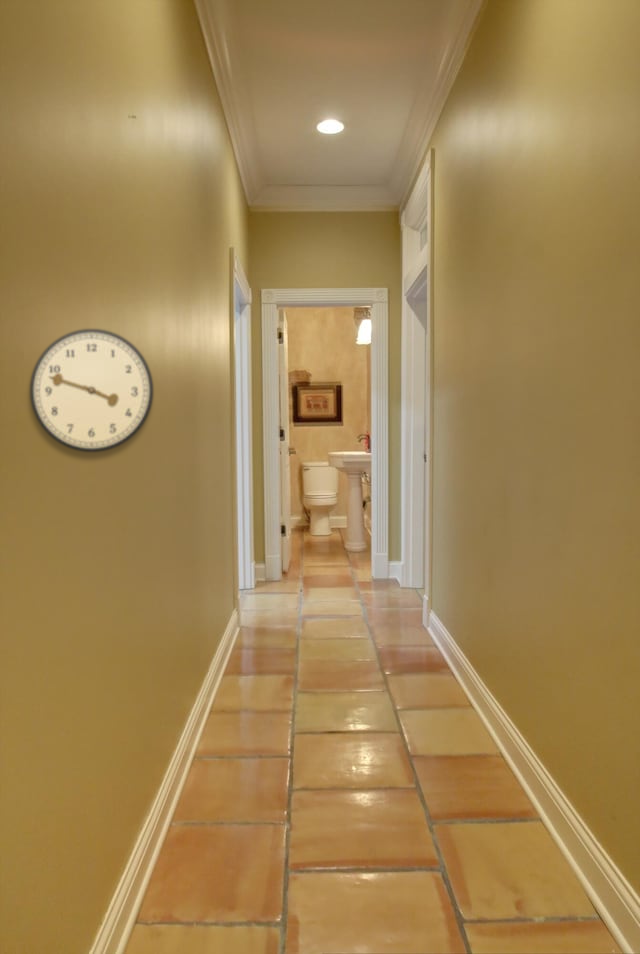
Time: **3:48**
